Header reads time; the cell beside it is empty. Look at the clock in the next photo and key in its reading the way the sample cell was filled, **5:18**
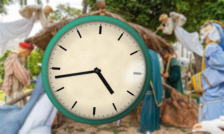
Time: **4:43**
